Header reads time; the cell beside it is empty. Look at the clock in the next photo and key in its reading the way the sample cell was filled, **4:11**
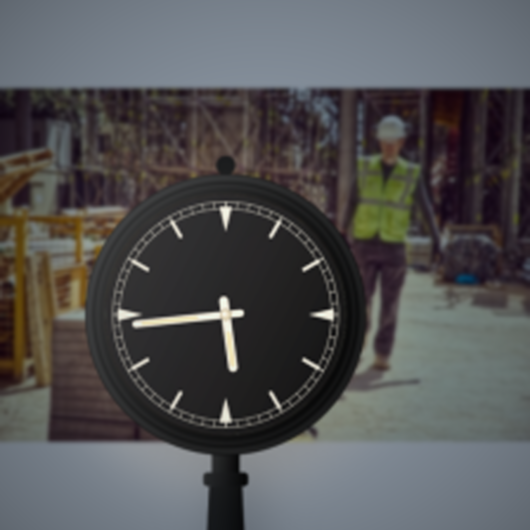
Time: **5:44**
